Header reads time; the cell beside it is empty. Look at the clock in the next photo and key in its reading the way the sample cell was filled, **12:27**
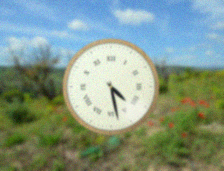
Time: **4:28**
